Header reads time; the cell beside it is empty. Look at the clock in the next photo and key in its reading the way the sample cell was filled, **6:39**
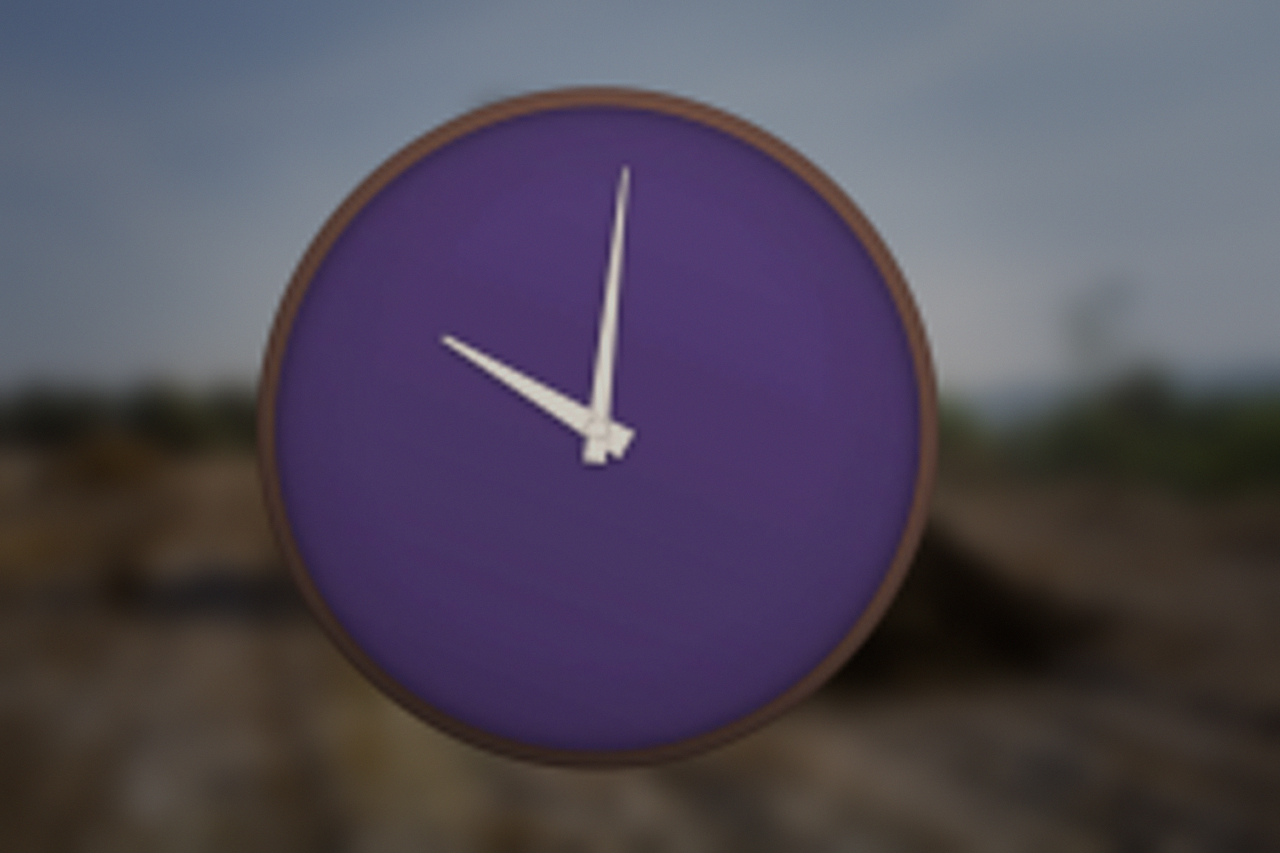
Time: **10:01**
